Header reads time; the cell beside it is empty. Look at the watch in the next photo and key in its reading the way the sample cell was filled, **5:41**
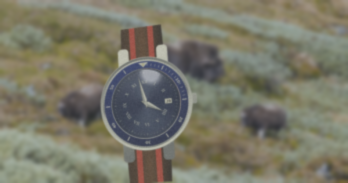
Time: **3:58**
